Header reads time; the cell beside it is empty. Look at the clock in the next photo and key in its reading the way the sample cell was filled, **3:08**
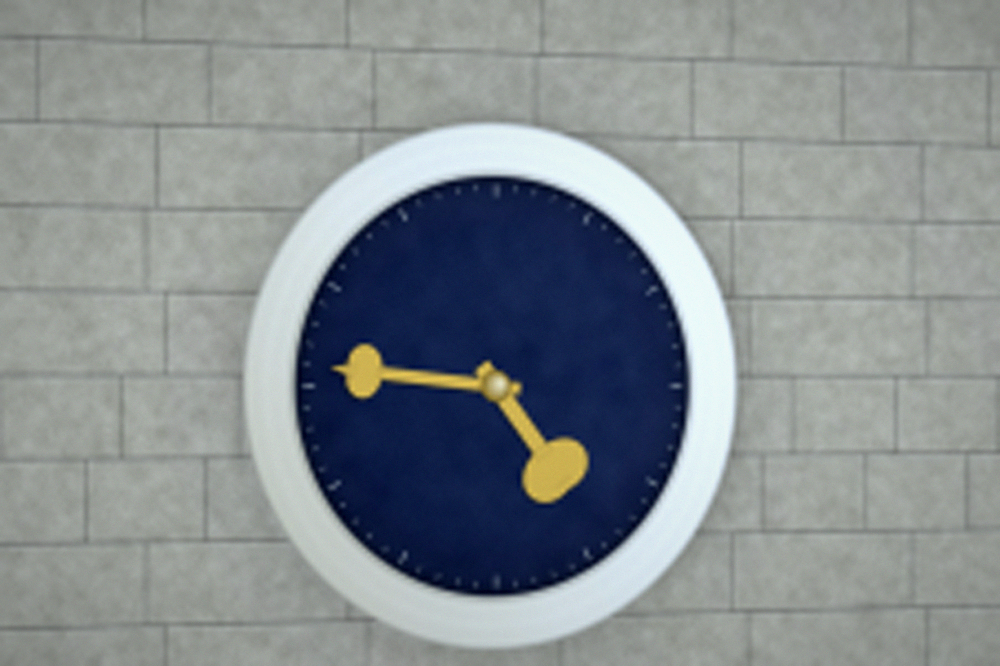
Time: **4:46**
